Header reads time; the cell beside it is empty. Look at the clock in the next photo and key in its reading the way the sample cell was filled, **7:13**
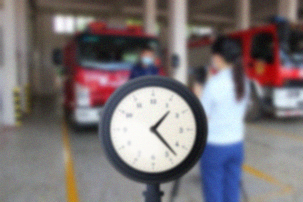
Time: **1:23**
